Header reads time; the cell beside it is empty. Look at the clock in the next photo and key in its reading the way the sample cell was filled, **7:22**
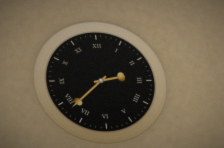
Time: **2:38**
